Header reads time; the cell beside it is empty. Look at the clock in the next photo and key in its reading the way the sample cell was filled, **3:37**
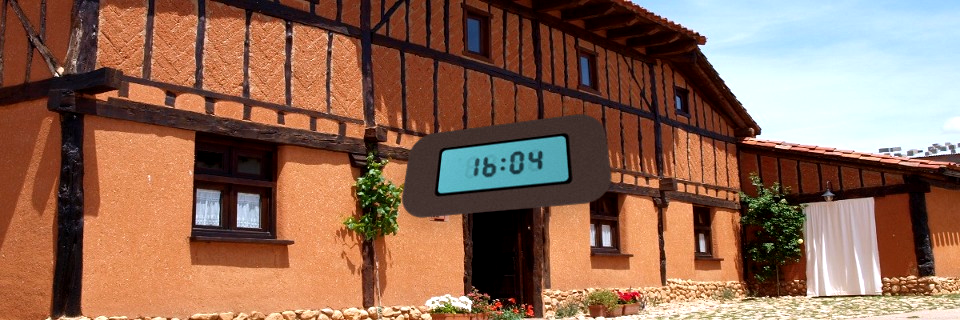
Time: **16:04**
